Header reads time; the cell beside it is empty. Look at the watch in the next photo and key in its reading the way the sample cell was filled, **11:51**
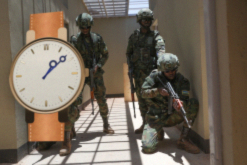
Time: **1:08**
